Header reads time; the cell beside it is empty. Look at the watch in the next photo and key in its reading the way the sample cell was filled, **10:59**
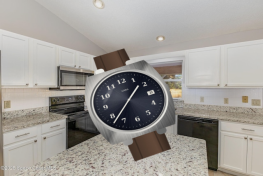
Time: **1:38**
